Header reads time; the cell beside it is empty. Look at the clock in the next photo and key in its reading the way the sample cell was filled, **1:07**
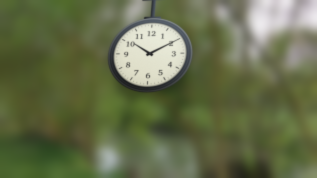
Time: **10:10**
